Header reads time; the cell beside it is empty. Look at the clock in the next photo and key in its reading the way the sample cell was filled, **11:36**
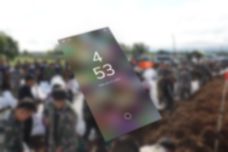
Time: **4:53**
